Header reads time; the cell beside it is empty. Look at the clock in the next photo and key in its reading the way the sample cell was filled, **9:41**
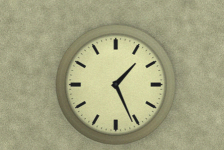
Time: **1:26**
